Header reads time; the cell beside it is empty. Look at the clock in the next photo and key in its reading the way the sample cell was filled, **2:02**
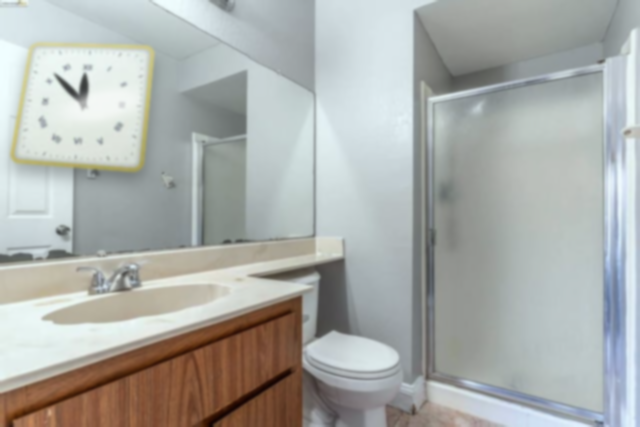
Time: **11:52**
